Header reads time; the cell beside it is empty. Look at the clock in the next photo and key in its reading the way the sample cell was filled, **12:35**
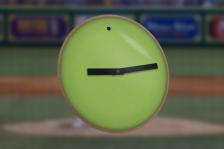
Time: **9:15**
